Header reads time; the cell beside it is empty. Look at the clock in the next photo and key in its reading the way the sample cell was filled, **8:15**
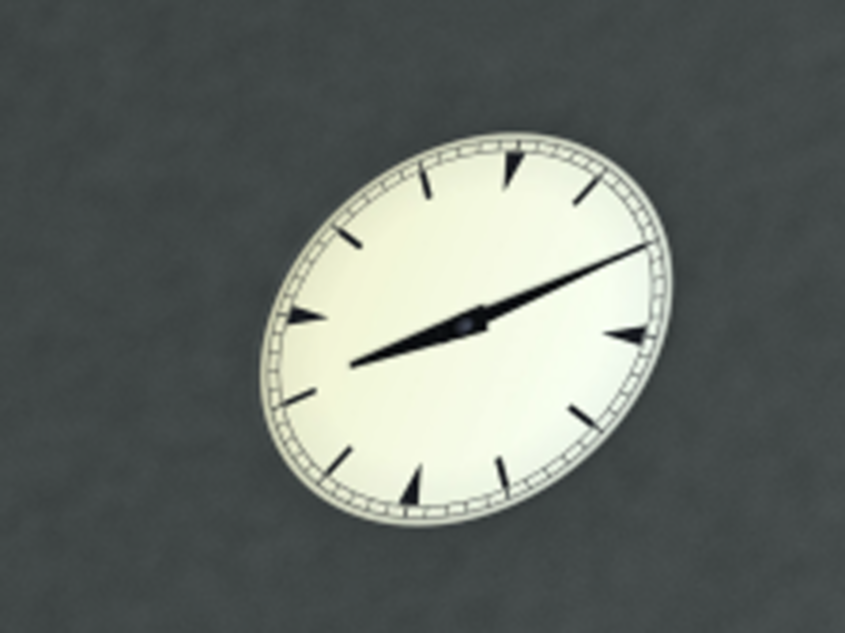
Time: **8:10**
